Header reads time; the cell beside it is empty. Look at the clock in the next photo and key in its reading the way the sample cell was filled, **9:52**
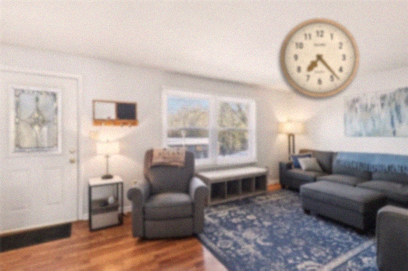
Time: **7:23**
